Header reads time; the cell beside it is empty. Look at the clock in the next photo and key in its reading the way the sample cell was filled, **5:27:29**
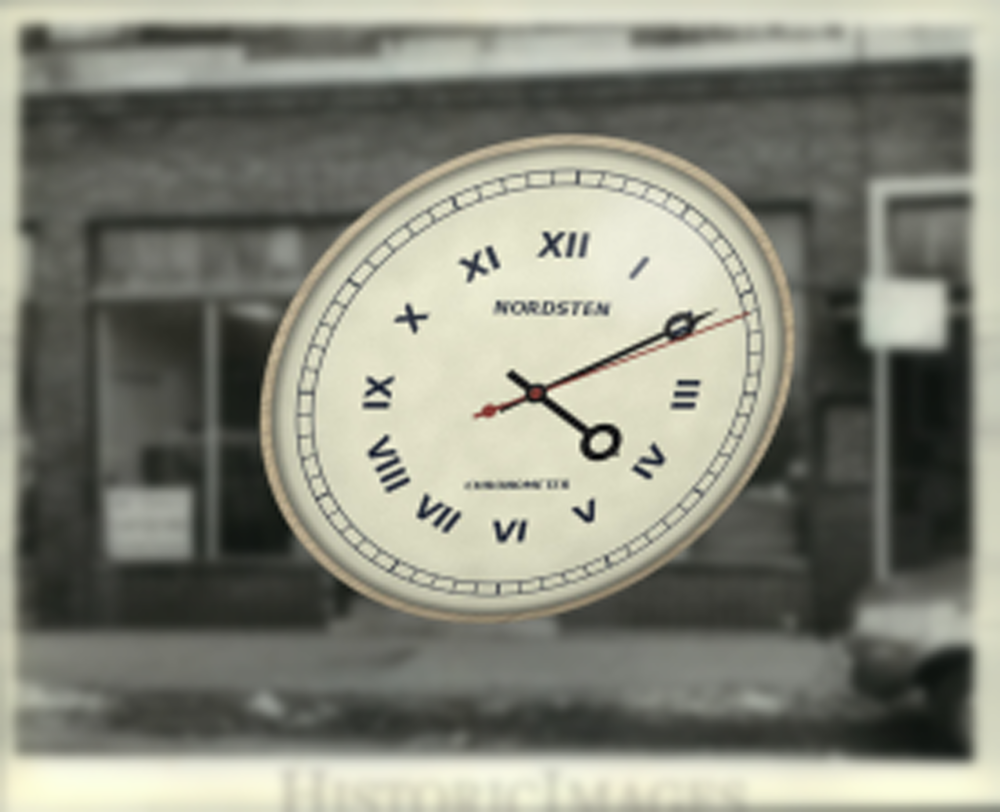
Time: **4:10:11**
